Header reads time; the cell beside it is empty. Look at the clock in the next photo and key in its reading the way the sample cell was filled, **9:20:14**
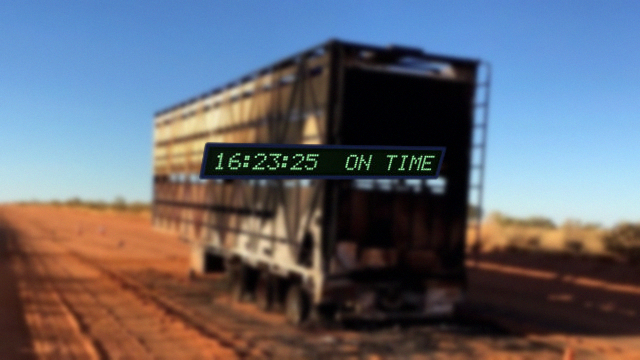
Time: **16:23:25**
